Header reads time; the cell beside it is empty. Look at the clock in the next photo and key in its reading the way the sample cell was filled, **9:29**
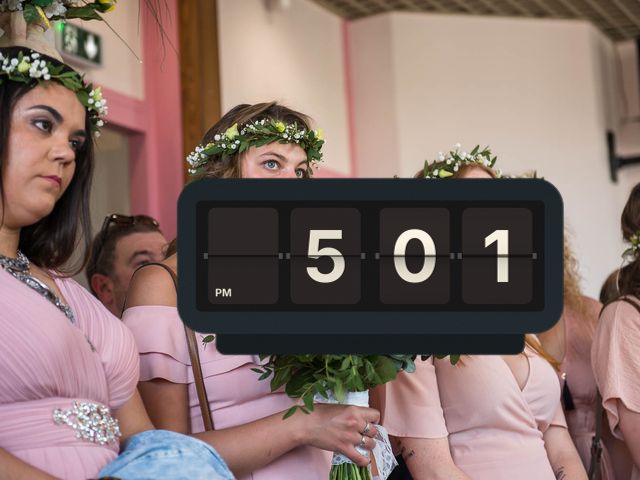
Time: **5:01**
